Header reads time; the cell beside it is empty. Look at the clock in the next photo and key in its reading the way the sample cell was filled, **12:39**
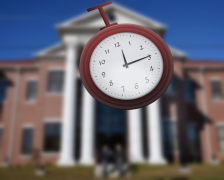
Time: **12:15**
